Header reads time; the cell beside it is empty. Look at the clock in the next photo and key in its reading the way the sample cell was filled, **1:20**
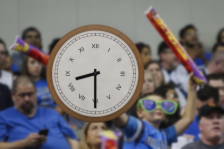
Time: **8:30**
